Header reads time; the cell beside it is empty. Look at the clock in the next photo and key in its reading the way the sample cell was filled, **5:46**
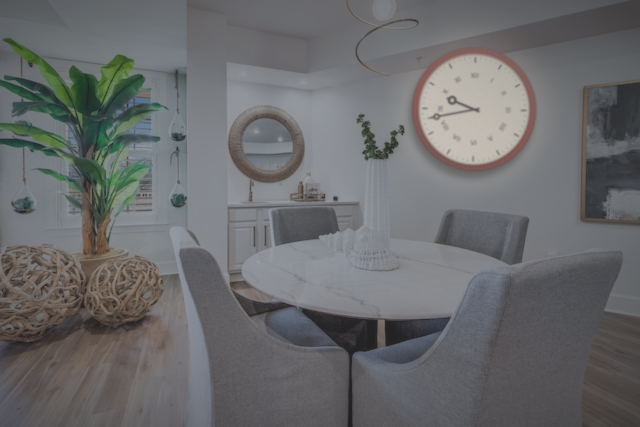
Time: **9:43**
